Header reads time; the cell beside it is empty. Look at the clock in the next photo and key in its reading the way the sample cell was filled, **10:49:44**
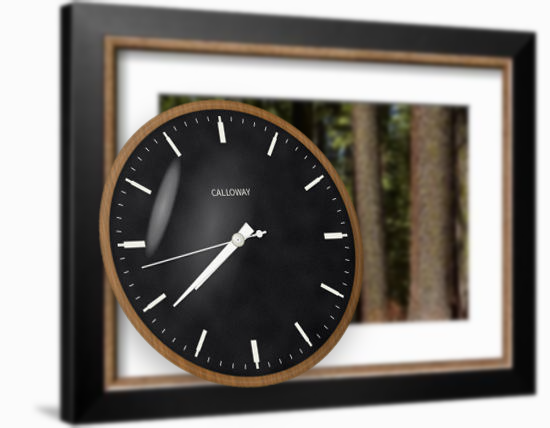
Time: **7:38:43**
